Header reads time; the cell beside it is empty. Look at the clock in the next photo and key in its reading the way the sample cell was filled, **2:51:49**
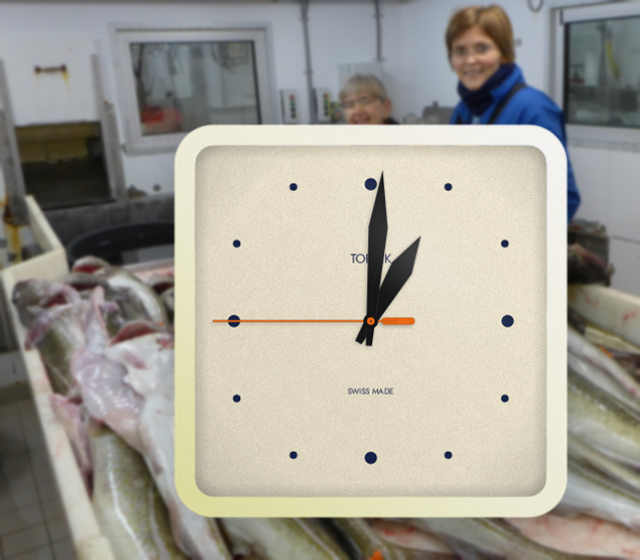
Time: **1:00:45**
